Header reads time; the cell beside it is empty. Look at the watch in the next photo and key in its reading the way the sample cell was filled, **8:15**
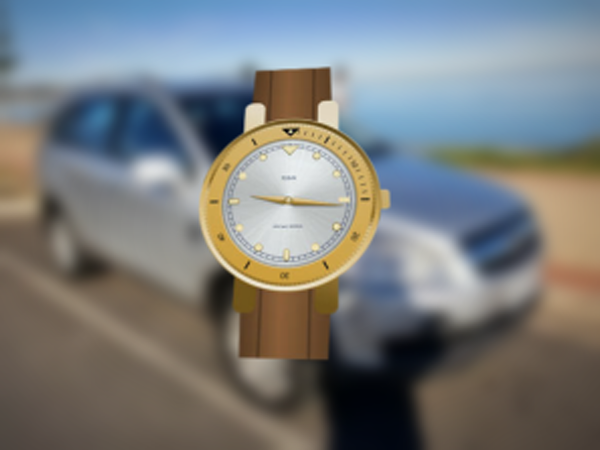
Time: **9:16**
